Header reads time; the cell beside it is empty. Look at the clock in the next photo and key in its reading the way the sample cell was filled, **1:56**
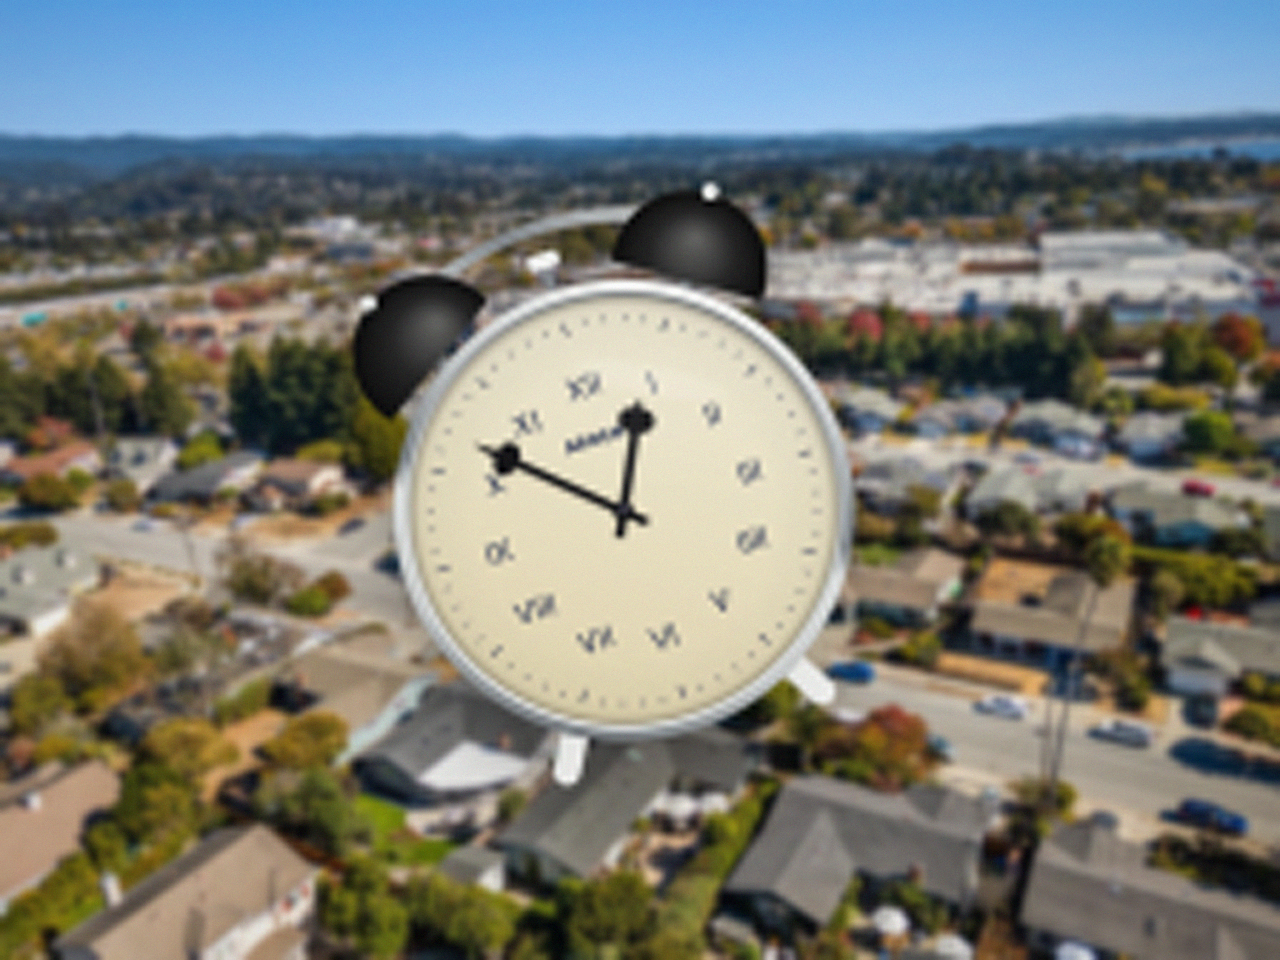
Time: **12:52**
